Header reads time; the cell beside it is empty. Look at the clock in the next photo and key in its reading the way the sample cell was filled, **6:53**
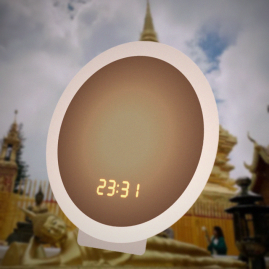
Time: **23:31**
